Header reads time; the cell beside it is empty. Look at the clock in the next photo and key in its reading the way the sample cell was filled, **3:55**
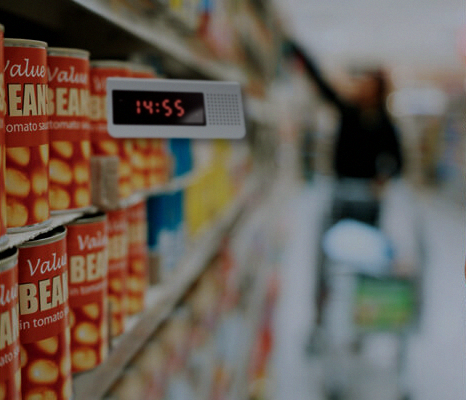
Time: **14:55**
